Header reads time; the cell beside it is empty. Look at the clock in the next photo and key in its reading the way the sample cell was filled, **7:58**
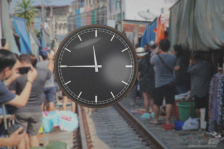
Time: **11:45**
